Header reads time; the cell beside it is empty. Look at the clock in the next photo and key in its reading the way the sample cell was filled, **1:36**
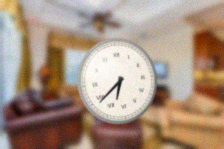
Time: **6:39**
